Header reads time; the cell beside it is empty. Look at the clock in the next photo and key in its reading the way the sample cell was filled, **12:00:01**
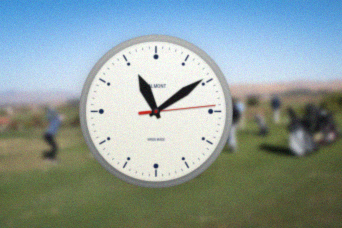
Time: **11:09:14**
